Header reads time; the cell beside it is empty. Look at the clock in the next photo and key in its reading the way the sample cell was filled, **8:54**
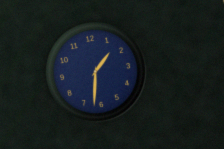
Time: **1:32**
